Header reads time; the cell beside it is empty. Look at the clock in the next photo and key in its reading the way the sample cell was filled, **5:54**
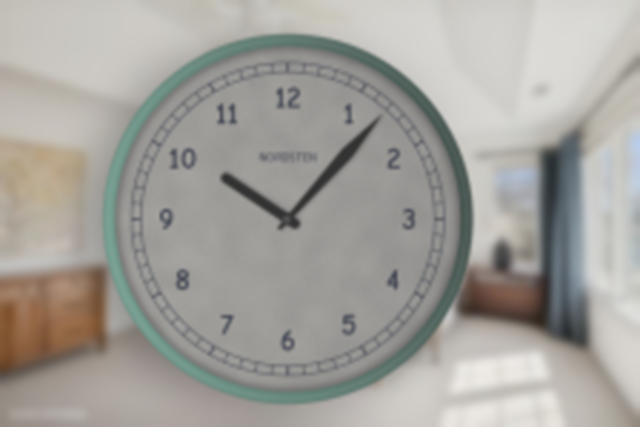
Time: **10:07**
